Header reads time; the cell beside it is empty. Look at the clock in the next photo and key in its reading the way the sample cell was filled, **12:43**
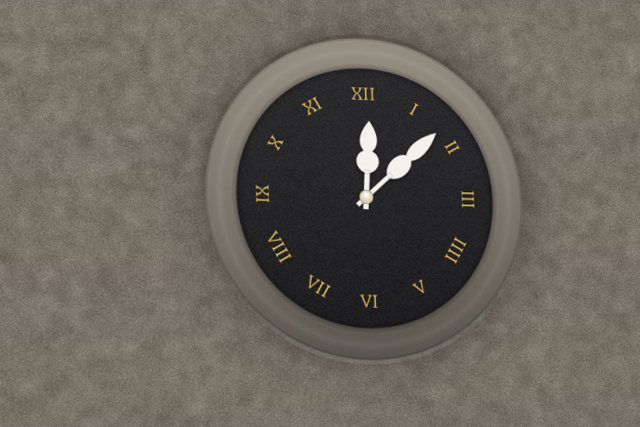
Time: **12:08**
